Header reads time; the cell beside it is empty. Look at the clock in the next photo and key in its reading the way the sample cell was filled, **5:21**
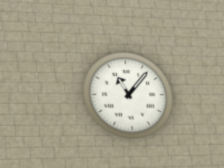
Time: **11:07**
